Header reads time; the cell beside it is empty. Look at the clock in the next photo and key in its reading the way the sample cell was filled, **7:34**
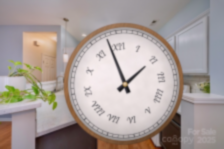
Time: **1:58**
